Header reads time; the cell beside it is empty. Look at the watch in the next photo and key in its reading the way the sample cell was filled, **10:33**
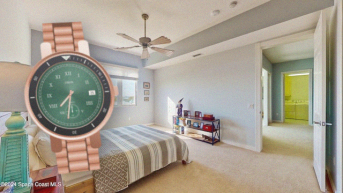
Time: **7:32**
